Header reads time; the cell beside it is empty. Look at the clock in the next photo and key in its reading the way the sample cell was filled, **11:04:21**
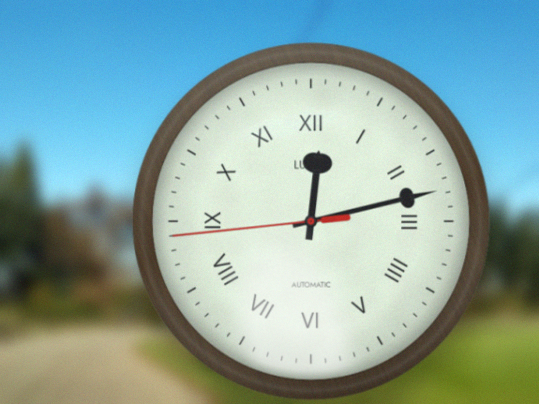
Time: **12:12:44**
